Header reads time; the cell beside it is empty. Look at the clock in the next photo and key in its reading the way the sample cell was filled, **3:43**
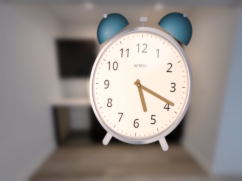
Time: **5:19**
